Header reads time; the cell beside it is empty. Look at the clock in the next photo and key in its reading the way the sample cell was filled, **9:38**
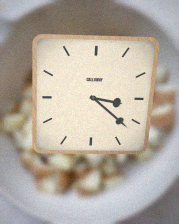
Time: **3:22**
